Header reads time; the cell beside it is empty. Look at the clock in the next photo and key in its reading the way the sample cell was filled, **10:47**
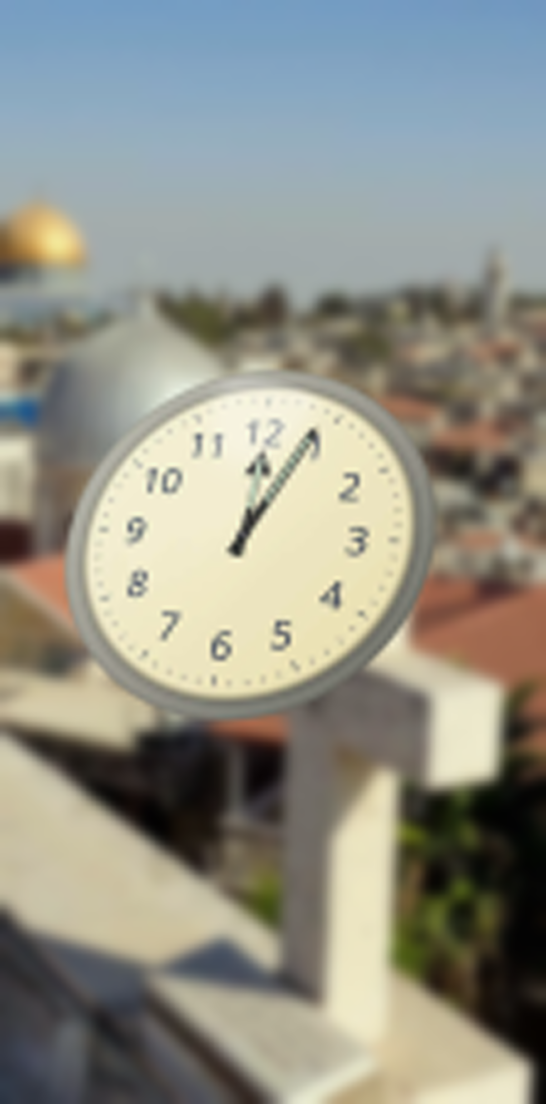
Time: **12:04**
